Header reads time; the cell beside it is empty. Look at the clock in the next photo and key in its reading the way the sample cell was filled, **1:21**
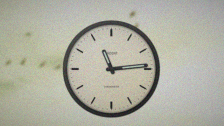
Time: **11:14**
